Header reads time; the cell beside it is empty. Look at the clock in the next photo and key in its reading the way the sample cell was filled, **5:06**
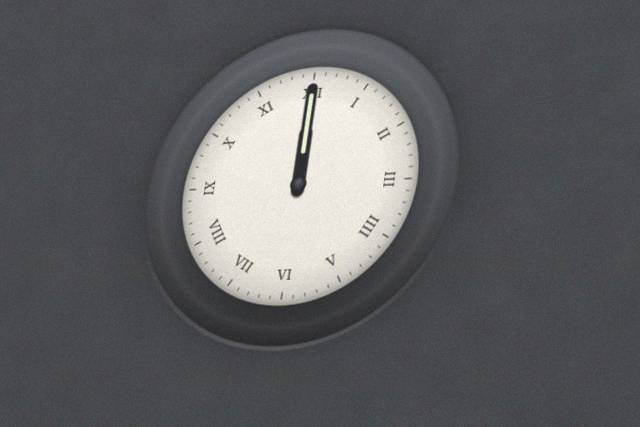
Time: **12:00**
